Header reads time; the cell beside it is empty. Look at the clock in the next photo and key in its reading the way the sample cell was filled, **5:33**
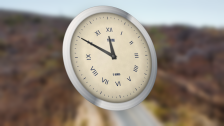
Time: **11:50**
